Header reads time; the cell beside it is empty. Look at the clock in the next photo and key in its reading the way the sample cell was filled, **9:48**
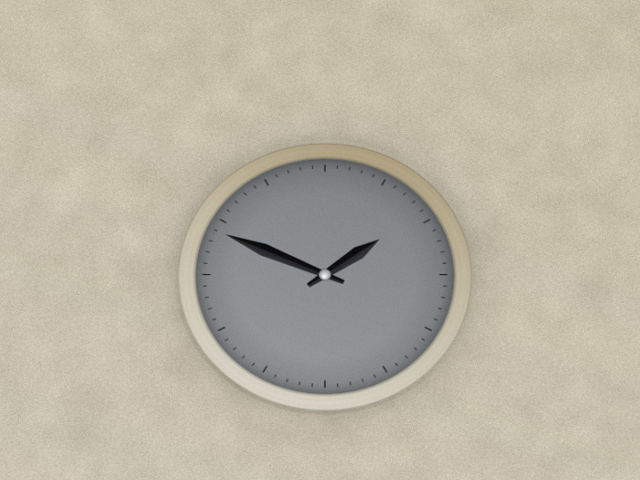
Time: **1:49**
